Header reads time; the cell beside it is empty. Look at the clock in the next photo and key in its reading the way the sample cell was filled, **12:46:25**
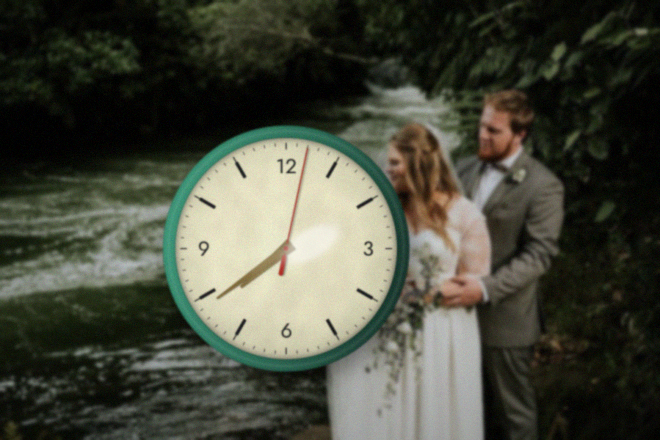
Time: **7:39:02**
